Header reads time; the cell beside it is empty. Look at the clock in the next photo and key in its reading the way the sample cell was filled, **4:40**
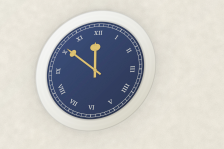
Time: **11:51**
